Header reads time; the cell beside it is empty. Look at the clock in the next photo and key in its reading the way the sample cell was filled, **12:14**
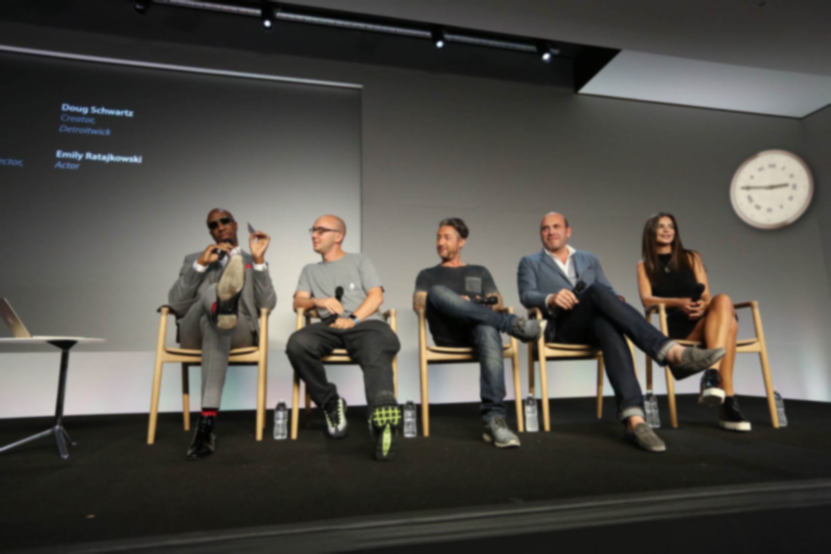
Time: **2:45**
